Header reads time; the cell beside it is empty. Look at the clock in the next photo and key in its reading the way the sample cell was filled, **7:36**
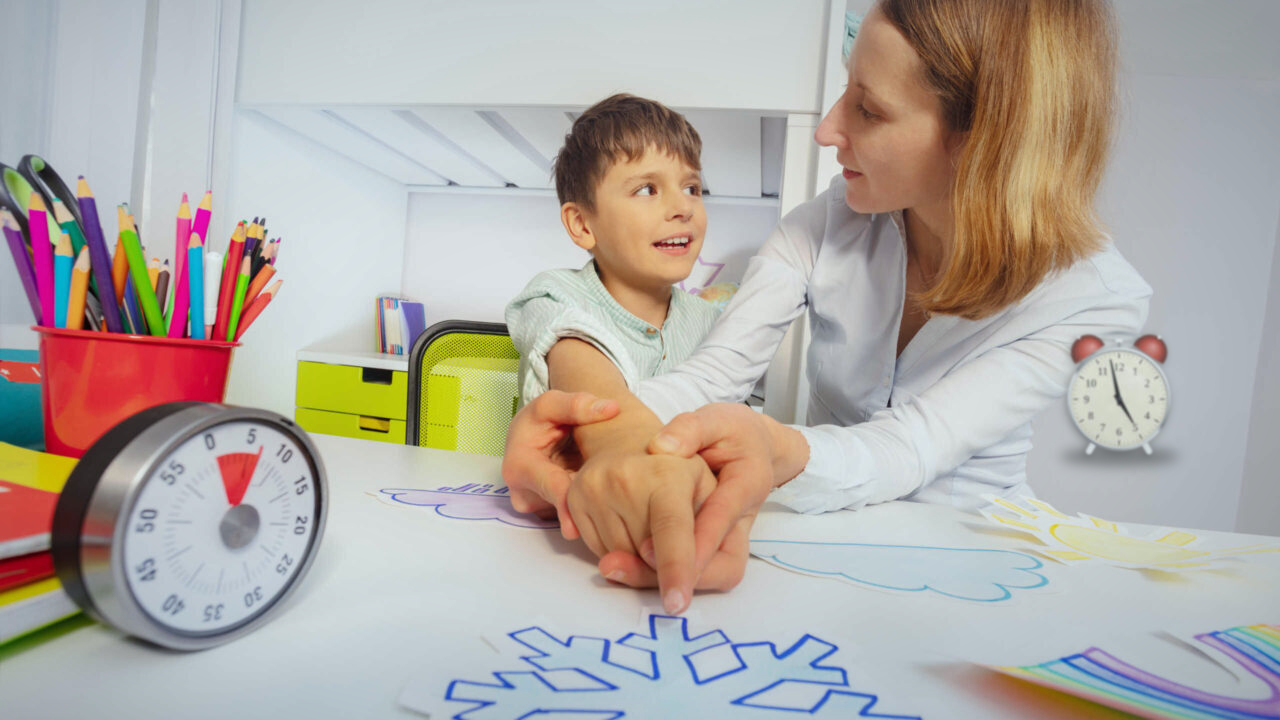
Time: **4:58**
